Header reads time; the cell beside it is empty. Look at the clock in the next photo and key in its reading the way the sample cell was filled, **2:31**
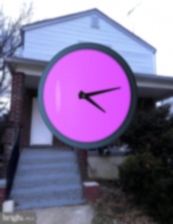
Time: **4:13**
